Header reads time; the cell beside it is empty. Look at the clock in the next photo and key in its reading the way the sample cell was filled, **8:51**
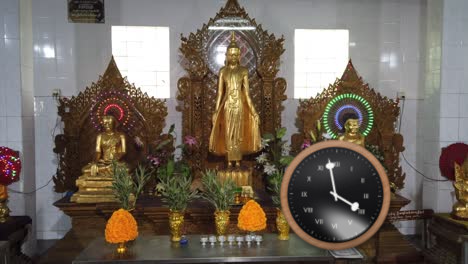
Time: **3:58**
